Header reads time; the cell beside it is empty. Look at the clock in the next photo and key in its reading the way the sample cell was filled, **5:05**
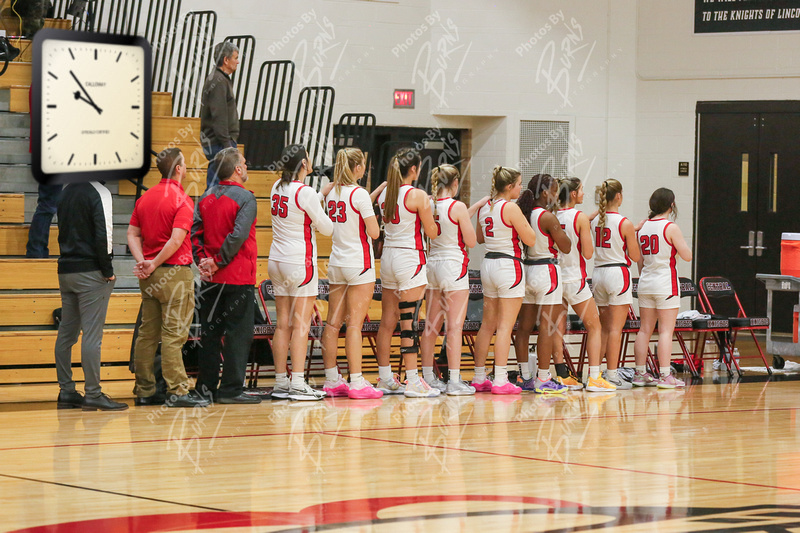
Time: **9:53**
